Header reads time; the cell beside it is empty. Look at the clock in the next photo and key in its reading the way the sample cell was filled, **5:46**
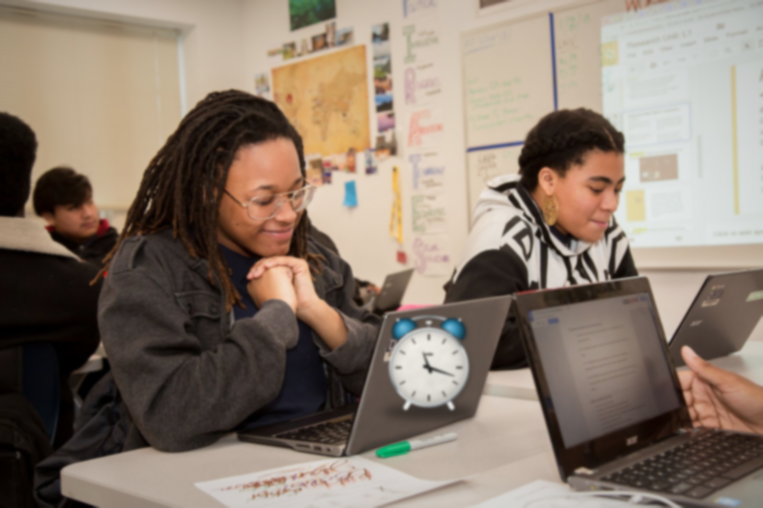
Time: **11:18**
